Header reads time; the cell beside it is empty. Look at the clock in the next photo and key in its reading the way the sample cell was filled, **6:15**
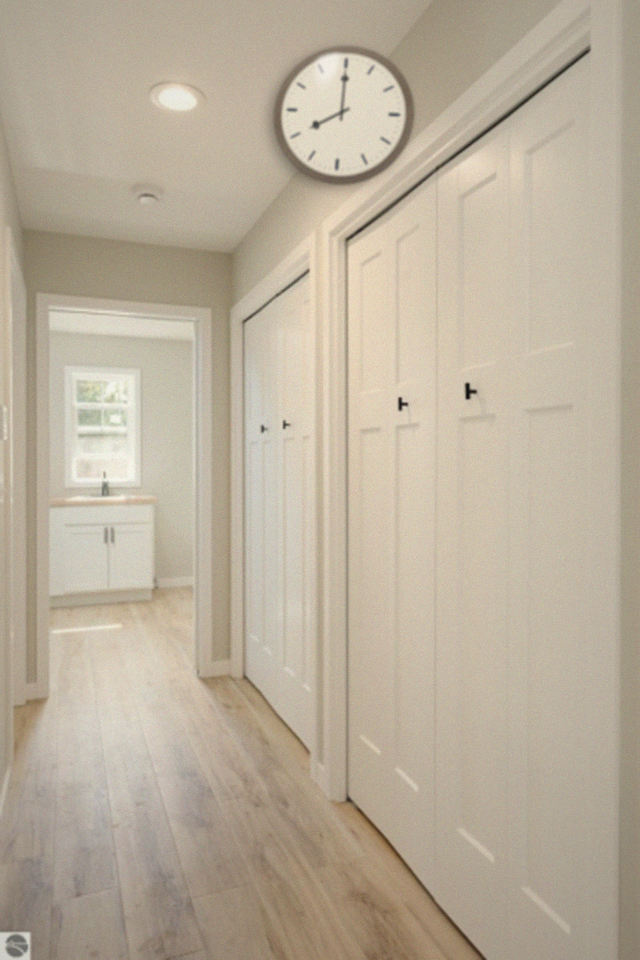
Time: **8:00**
